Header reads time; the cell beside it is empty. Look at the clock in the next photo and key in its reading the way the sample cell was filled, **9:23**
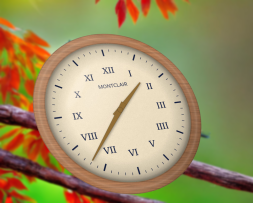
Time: **1:37**
